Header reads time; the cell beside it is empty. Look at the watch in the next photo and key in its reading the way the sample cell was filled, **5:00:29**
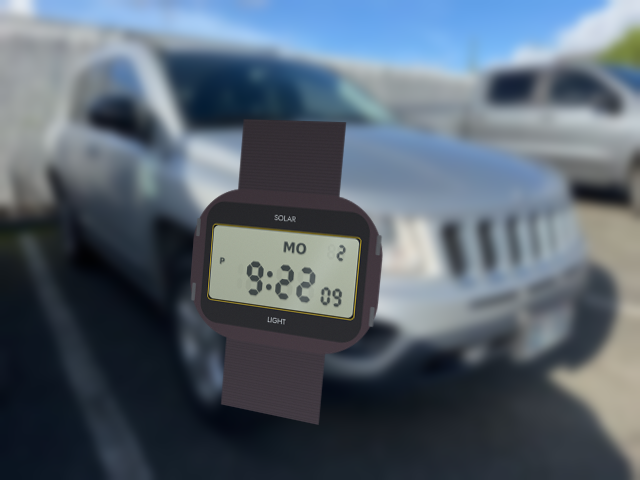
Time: **9:22:09**
